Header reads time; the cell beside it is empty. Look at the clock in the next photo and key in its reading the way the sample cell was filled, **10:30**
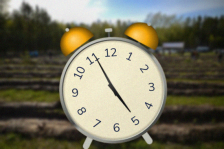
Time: **4:56**
